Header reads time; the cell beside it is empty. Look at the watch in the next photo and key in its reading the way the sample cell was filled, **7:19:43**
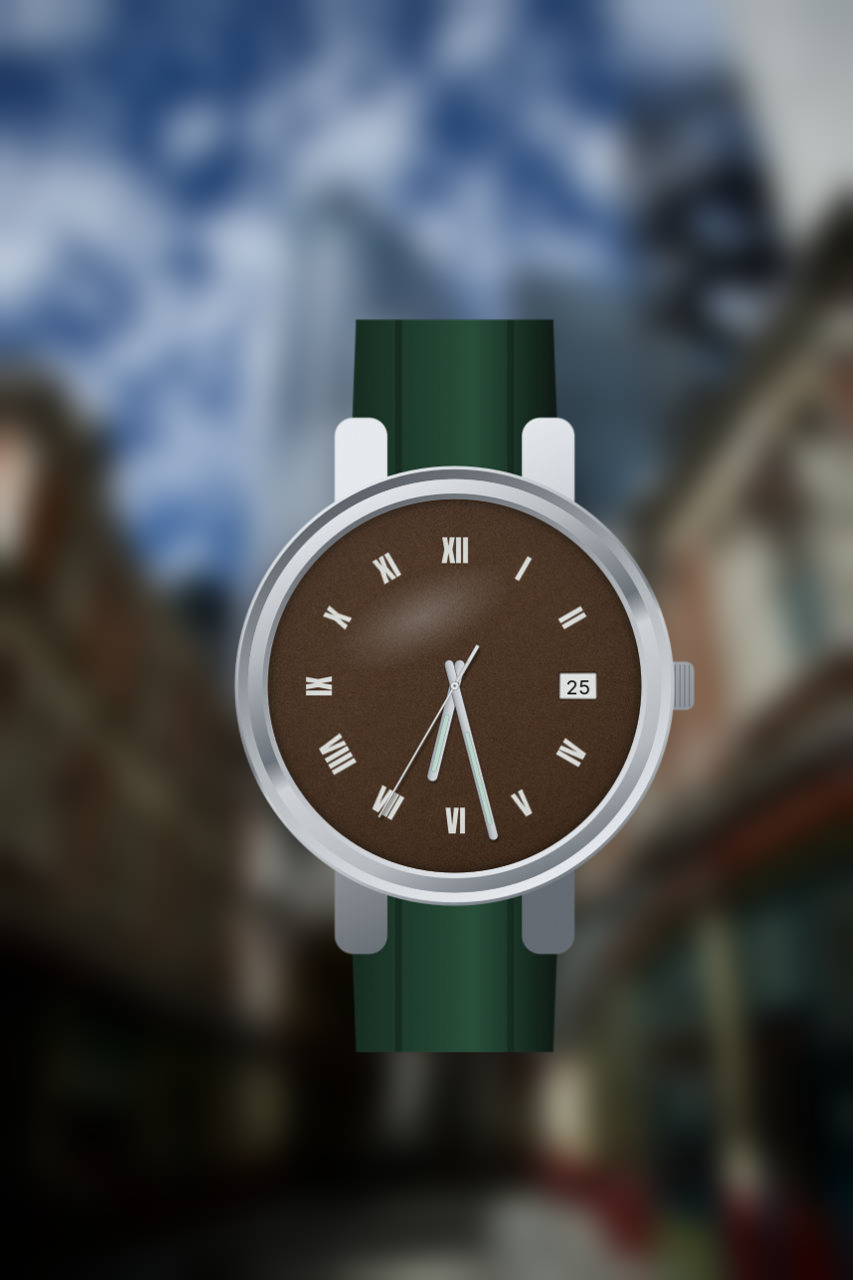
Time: **6:27:35**
